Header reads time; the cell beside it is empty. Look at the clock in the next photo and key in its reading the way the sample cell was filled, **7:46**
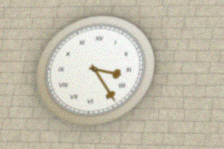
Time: **3:24**
